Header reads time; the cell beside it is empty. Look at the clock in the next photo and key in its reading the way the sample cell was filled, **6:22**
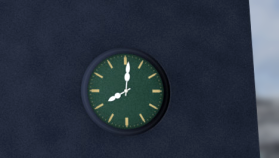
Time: **8:01**
